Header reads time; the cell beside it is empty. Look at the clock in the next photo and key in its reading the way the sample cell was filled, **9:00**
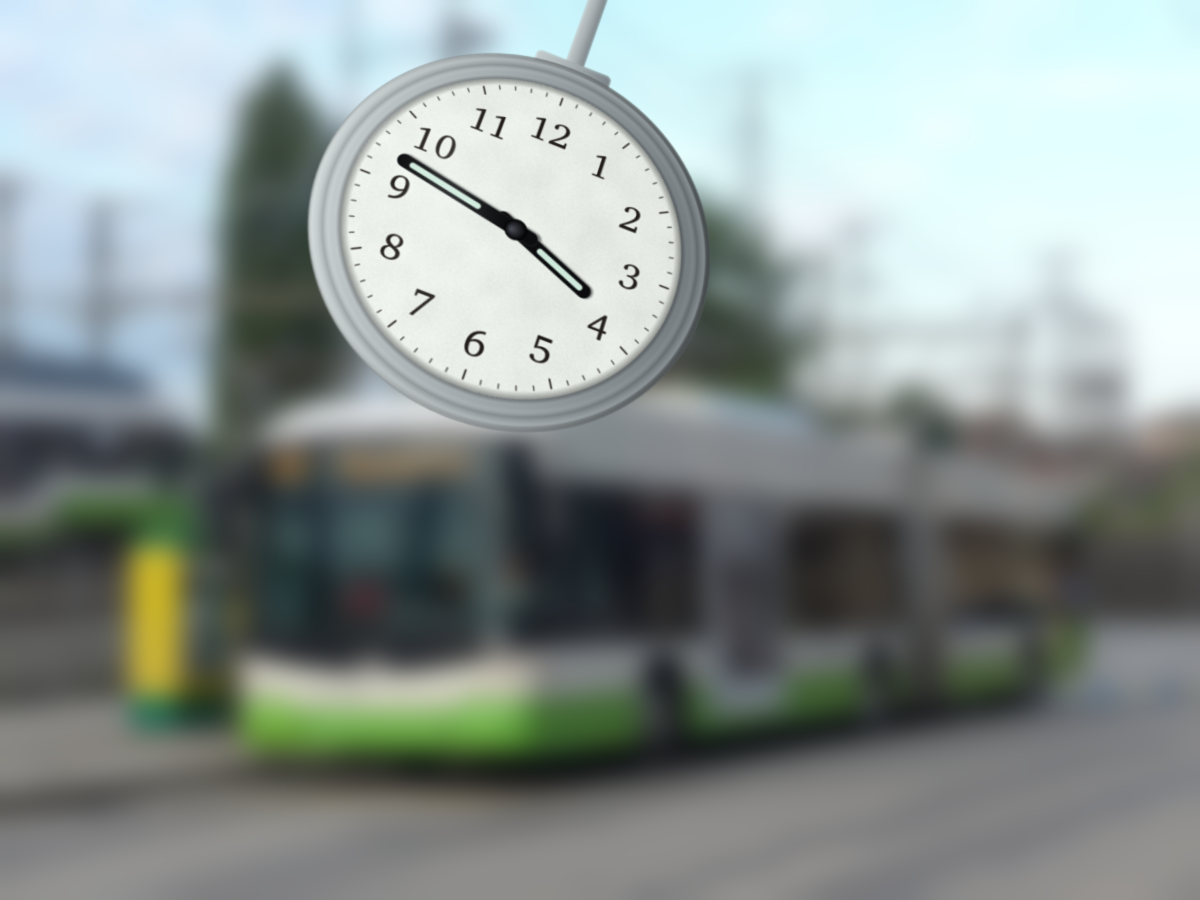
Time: **3:47**
